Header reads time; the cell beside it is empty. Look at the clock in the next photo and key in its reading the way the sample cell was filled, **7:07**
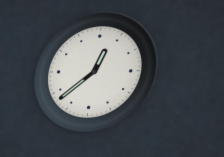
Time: **12:38**
